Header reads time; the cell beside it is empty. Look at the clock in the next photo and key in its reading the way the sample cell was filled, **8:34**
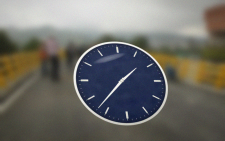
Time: **1:37**
